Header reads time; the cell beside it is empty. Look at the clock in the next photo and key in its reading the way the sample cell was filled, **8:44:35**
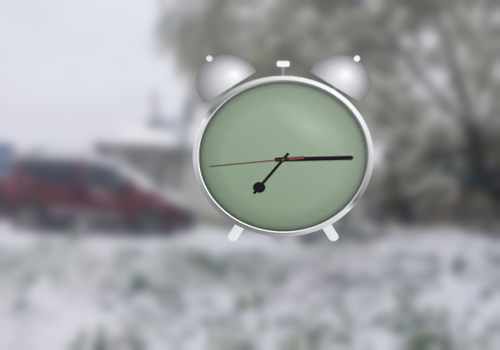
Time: **7:14:44**
